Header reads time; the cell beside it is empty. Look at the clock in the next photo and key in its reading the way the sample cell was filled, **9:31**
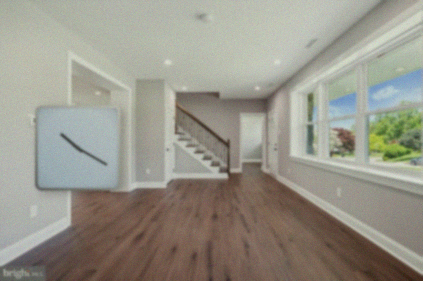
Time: **10:20**
